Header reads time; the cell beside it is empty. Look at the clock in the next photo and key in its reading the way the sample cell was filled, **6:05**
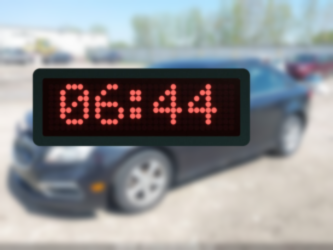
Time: **6:44**
